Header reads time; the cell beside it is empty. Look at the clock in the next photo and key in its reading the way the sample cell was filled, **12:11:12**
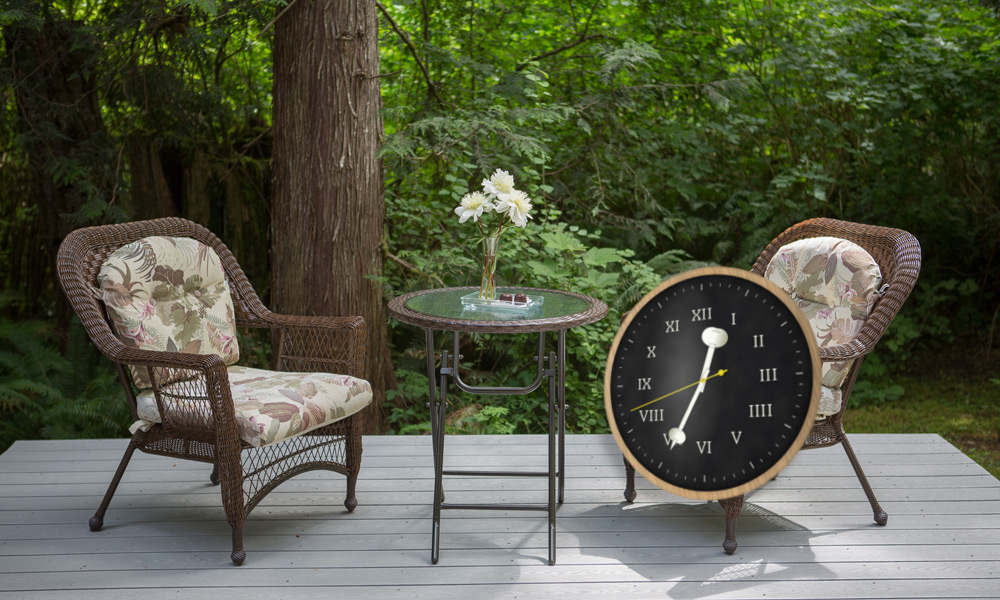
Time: **12:34:42**
